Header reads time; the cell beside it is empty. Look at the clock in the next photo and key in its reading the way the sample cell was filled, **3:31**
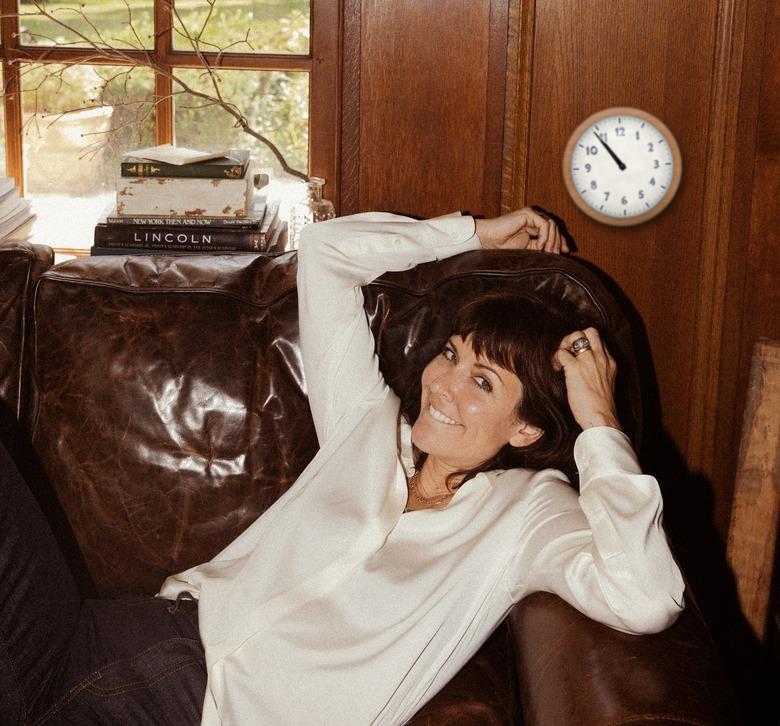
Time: **10:54**
